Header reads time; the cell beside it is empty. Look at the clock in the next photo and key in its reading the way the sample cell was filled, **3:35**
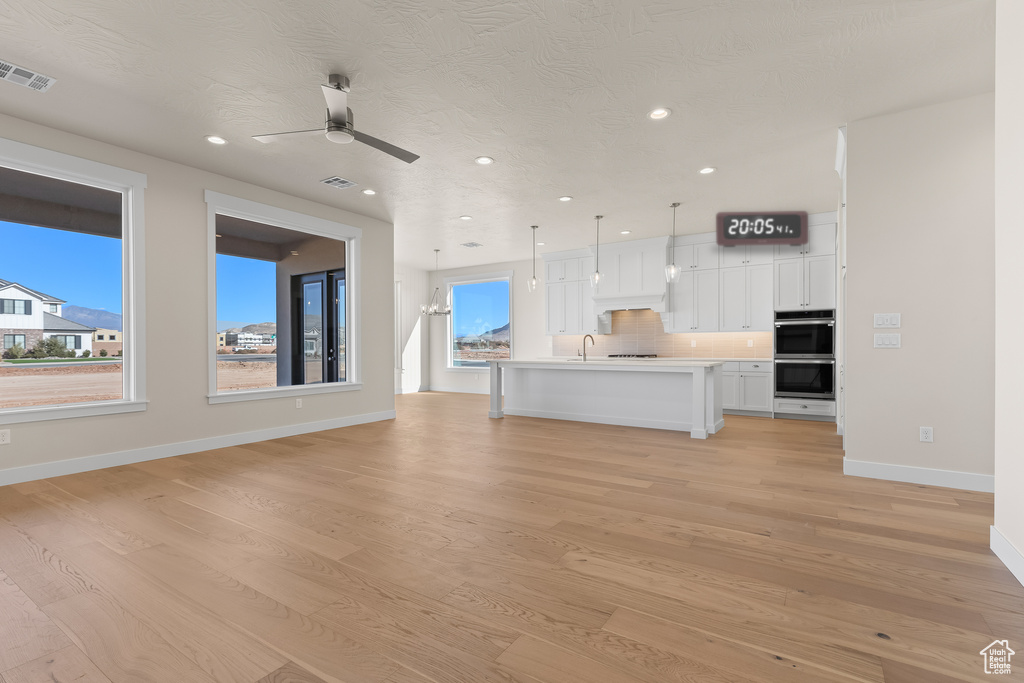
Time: **20:05**
